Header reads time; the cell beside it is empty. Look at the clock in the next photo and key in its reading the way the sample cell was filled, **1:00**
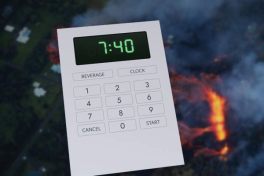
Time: **7:40**
